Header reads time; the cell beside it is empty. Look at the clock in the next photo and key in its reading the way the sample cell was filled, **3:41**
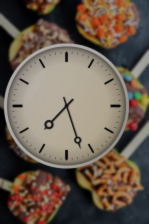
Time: **7:27**
